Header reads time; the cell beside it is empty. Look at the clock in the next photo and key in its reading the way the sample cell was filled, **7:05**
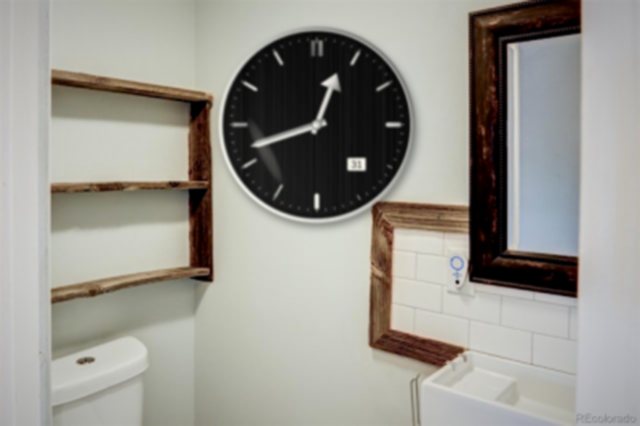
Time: **12:42**
